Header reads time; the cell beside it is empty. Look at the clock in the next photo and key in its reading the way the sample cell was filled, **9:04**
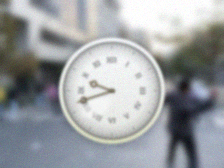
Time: **9:42**
